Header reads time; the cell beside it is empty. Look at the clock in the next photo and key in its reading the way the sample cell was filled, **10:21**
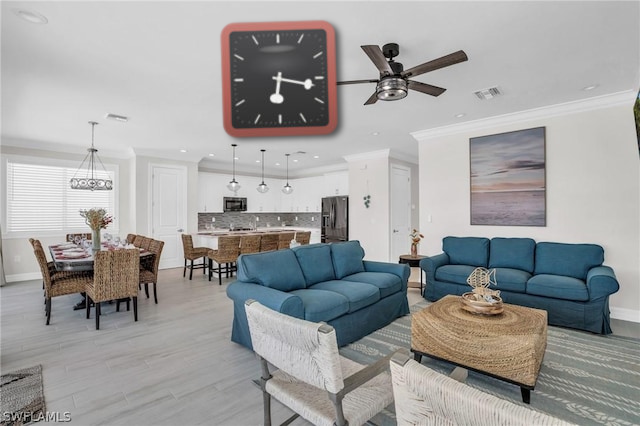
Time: **6:17**
